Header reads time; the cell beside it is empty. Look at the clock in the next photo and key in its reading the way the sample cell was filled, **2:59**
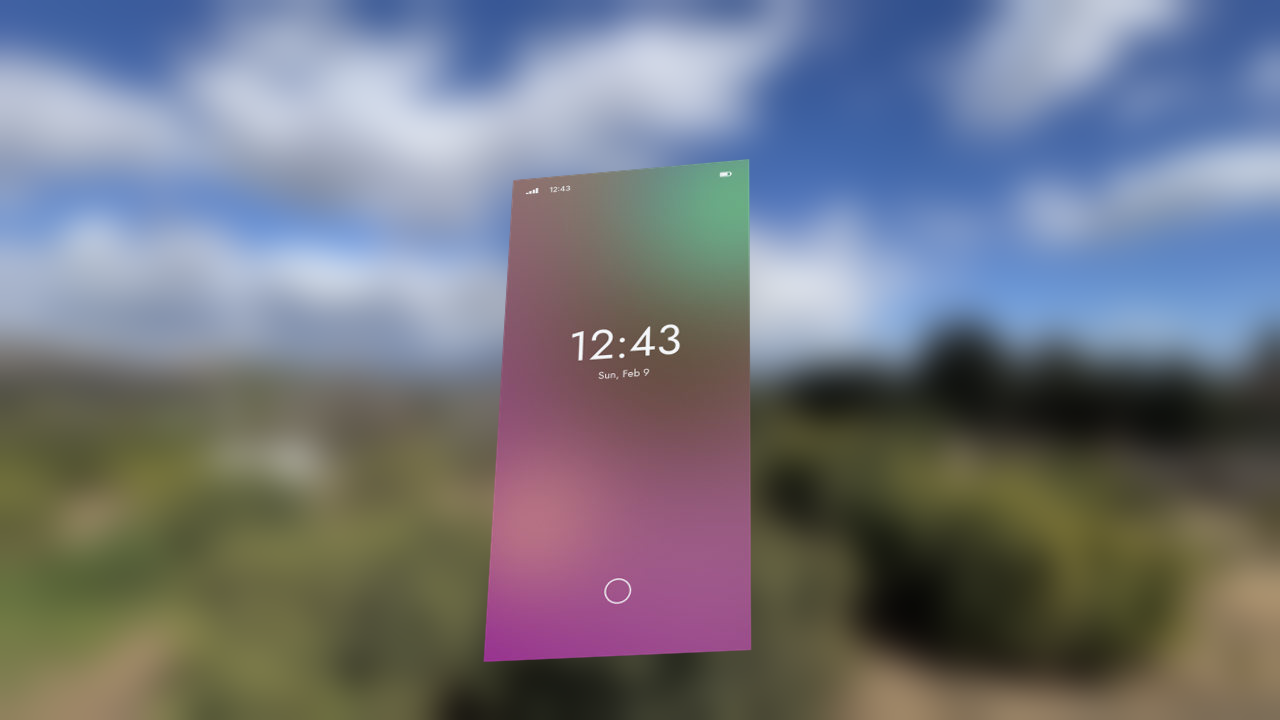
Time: **12:43**
